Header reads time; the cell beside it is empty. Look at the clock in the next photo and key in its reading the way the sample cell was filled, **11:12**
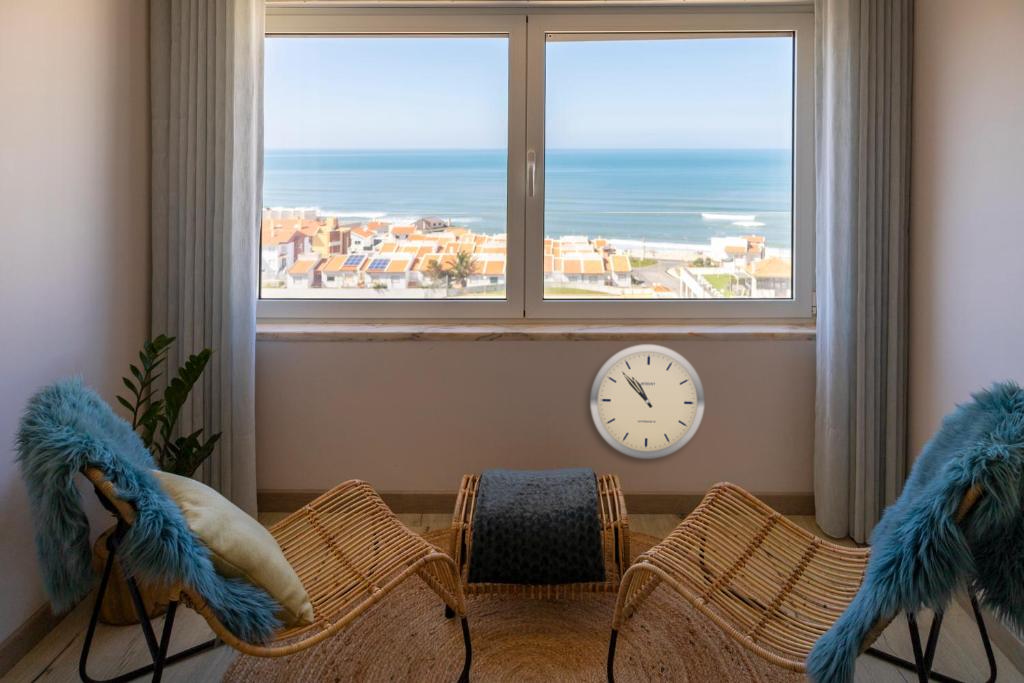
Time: **10:53**
